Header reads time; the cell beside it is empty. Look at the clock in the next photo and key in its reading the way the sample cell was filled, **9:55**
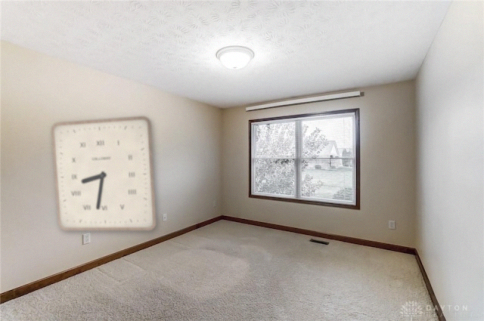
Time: **8:32**
